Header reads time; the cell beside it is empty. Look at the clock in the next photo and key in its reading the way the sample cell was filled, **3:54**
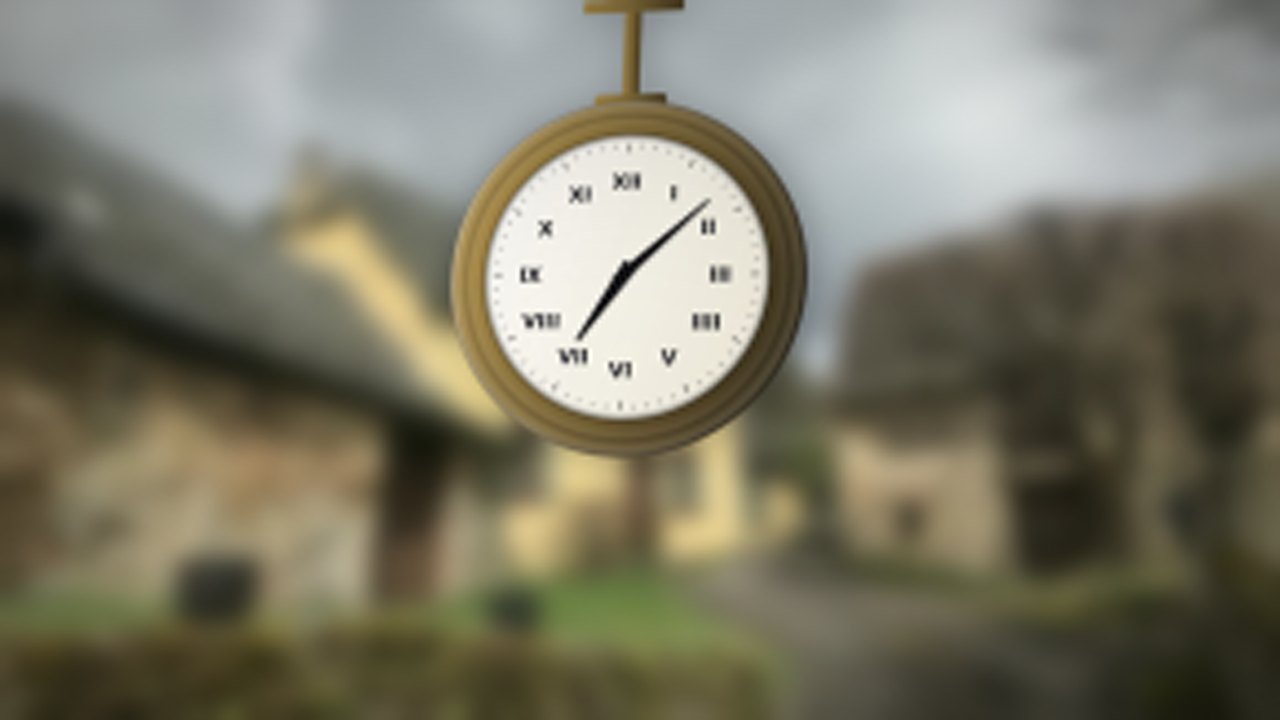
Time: **7:08**
